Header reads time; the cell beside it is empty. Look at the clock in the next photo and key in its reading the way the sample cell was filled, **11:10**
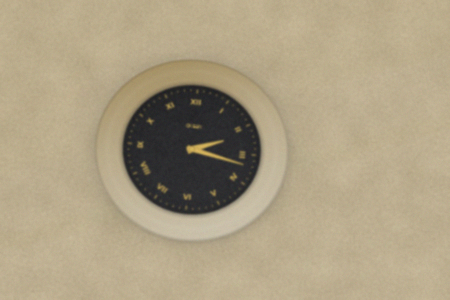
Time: **2:17**
